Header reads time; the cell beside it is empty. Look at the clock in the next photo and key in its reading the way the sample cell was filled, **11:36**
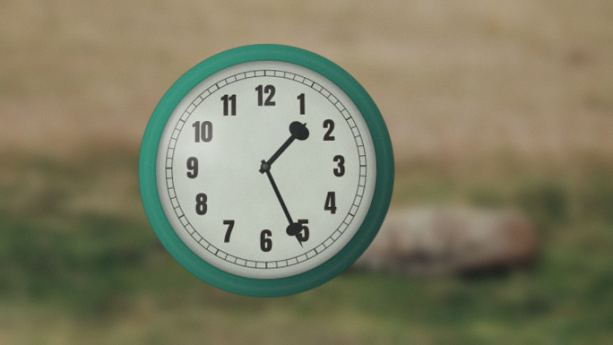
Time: **1:26**
